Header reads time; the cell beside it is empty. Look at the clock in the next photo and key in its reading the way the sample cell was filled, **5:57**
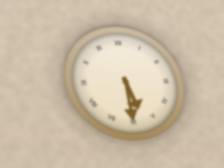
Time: **5:30**
